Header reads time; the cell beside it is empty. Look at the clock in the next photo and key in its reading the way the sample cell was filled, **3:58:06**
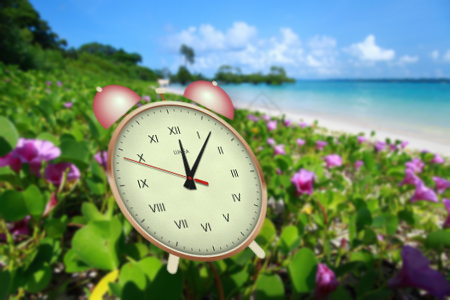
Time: **12:06:49**
